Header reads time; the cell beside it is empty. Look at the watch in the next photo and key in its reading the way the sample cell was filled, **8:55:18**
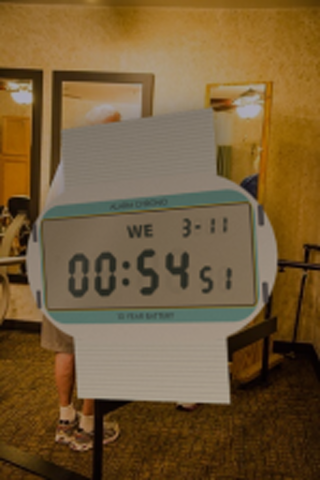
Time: **0:54:51**
